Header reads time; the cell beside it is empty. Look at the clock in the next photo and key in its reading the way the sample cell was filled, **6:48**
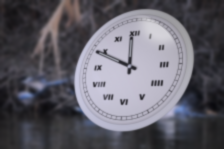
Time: **11:49**
